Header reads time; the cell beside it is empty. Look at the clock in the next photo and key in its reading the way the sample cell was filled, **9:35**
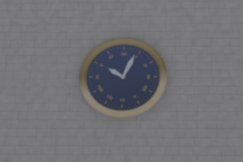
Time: **10:04**
